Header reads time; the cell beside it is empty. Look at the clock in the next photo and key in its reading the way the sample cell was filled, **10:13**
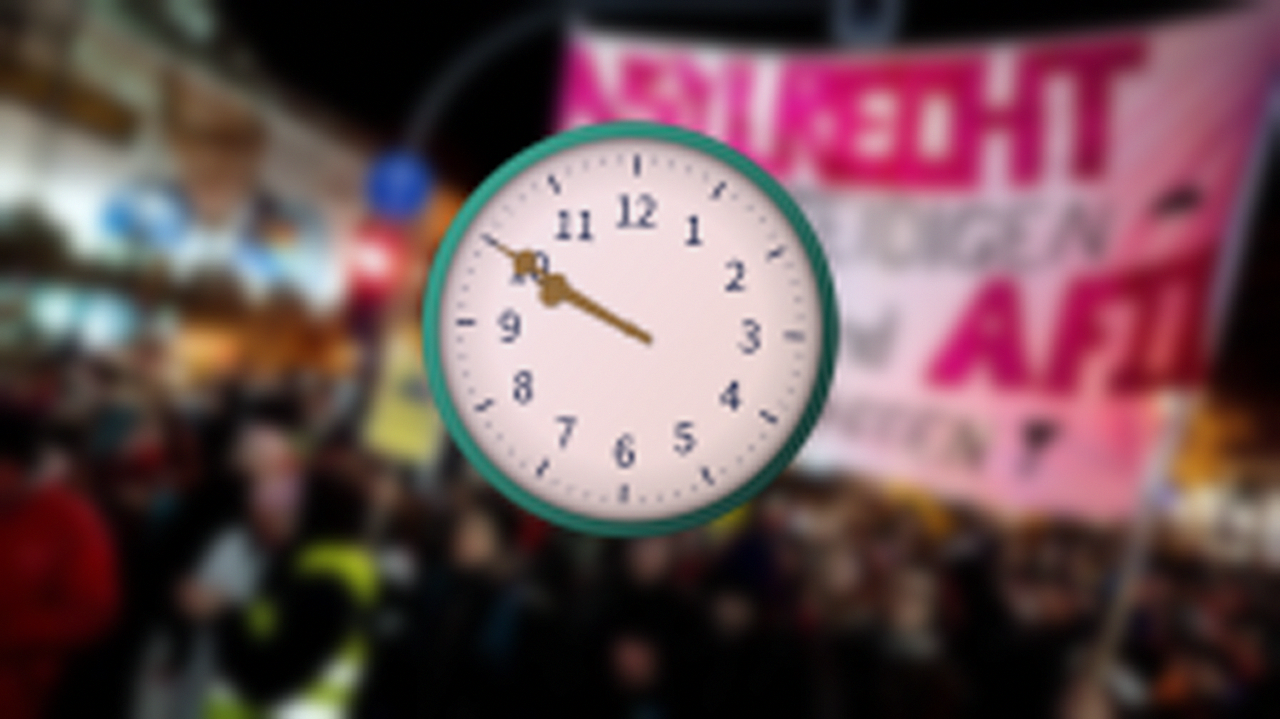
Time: **9:50**
